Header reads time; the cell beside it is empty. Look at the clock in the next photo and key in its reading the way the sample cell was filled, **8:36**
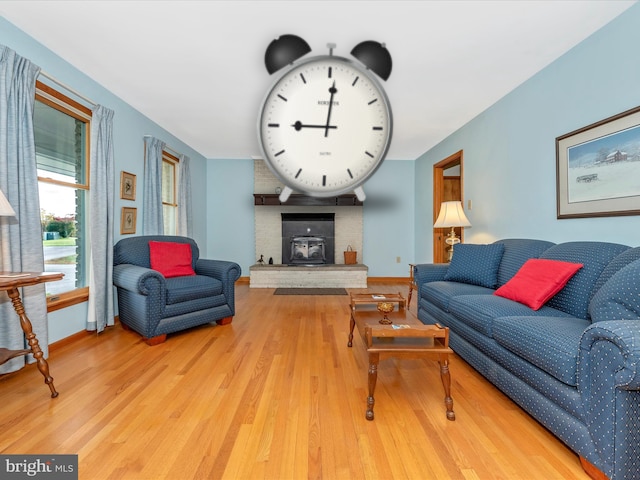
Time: **9:01**
